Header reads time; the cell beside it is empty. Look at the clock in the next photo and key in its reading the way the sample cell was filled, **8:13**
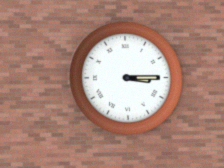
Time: **3:15**
